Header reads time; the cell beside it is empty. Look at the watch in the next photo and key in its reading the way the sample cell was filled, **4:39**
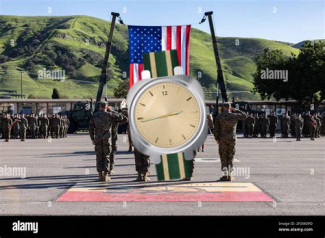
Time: **2:44**
